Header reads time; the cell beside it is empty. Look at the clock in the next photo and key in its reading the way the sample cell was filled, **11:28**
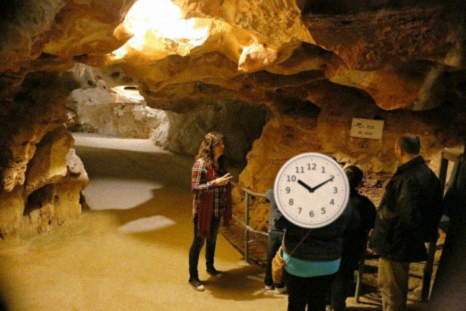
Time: **10:10**
